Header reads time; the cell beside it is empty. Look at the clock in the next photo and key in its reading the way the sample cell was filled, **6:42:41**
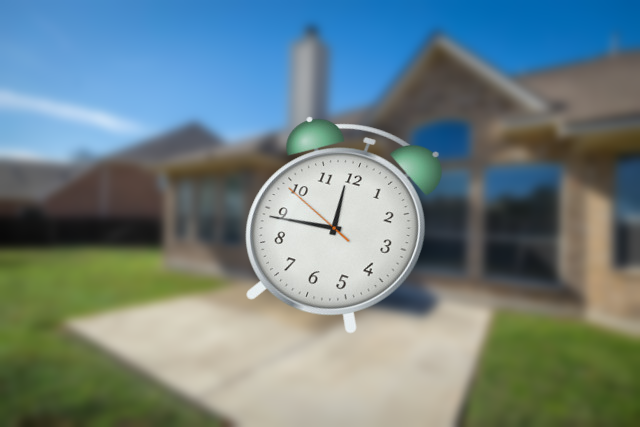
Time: **11:43:49**
